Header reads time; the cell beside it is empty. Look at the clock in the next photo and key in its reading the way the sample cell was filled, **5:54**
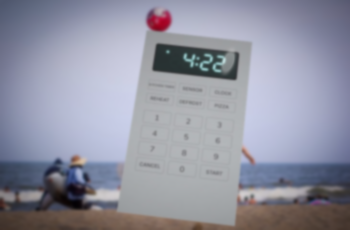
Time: **4:22**
